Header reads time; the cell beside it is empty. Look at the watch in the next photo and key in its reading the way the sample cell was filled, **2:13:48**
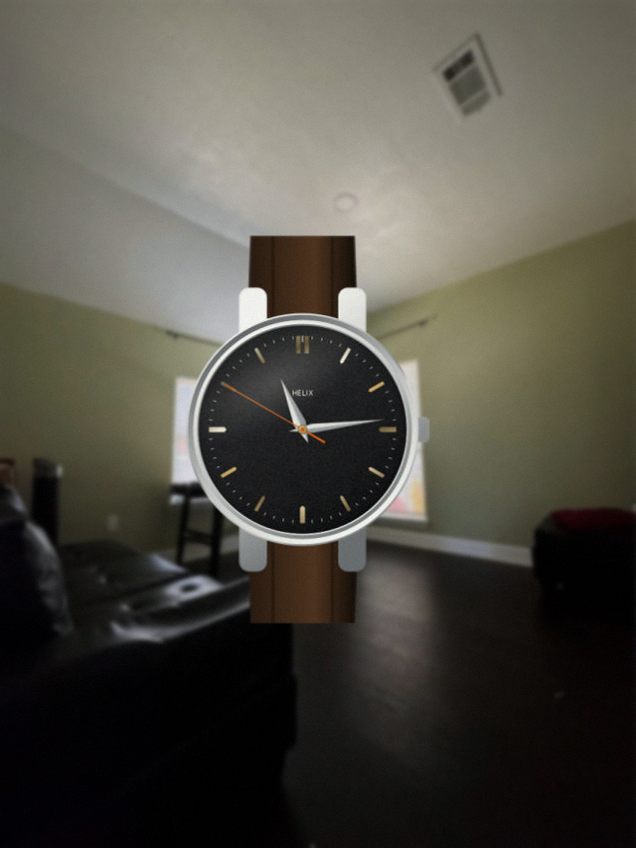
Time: **11:13:50**
